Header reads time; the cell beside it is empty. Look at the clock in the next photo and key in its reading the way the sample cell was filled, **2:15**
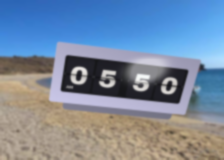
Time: **5:50**
